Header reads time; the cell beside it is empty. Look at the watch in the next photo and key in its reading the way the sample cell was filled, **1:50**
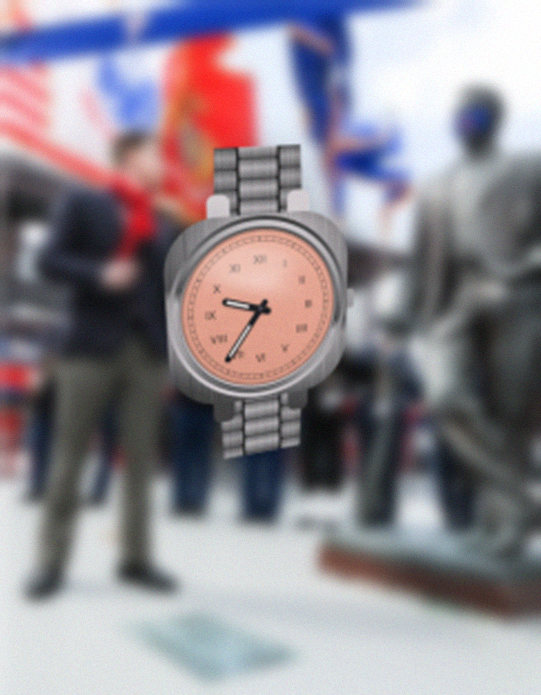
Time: **9:36**
